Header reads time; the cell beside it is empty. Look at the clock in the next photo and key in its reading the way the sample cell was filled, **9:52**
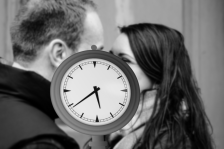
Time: **5:39**
